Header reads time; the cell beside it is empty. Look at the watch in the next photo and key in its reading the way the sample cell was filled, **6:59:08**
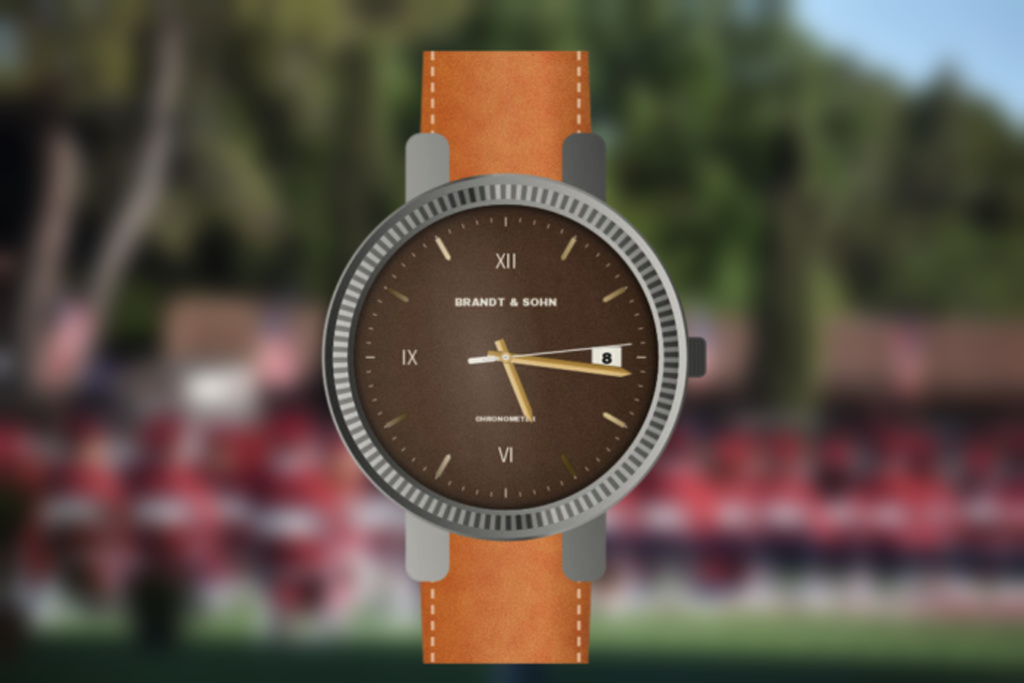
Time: **5:16:14**
